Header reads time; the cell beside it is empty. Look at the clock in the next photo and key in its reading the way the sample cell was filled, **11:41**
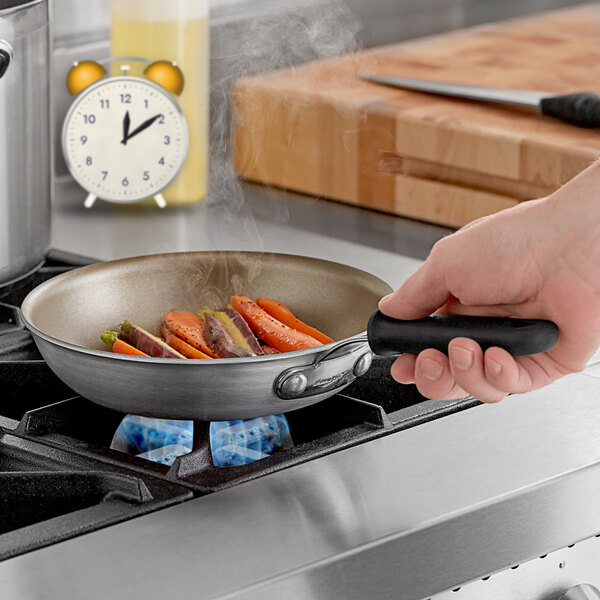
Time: **12:09**
